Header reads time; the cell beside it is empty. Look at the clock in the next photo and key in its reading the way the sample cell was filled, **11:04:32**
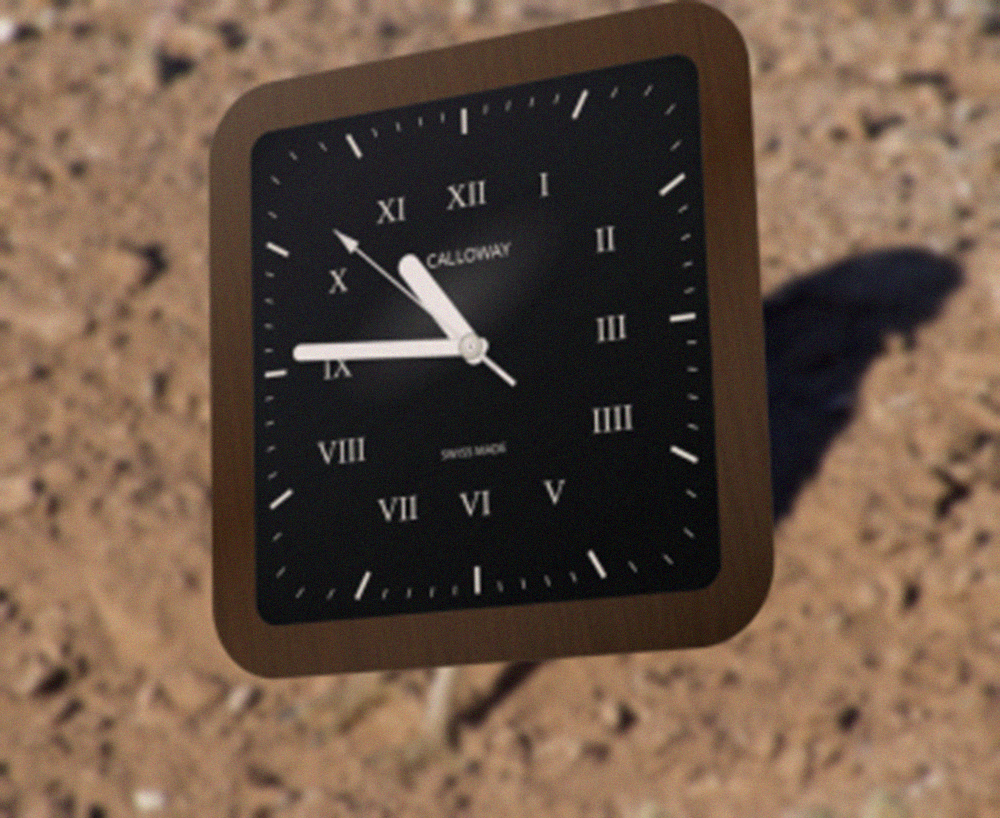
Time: **10:45:52**
